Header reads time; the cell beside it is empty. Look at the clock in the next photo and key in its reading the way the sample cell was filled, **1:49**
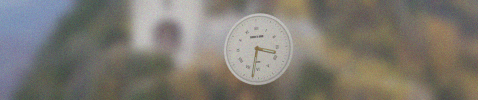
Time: **3:32**
